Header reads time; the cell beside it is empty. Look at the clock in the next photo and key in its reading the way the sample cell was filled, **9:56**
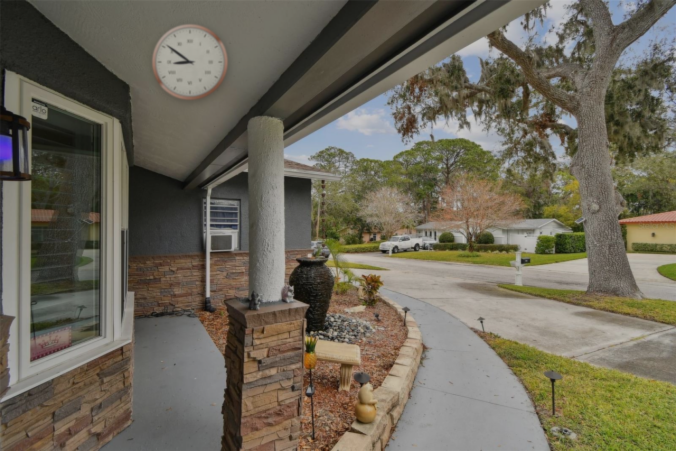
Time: **8:51**
